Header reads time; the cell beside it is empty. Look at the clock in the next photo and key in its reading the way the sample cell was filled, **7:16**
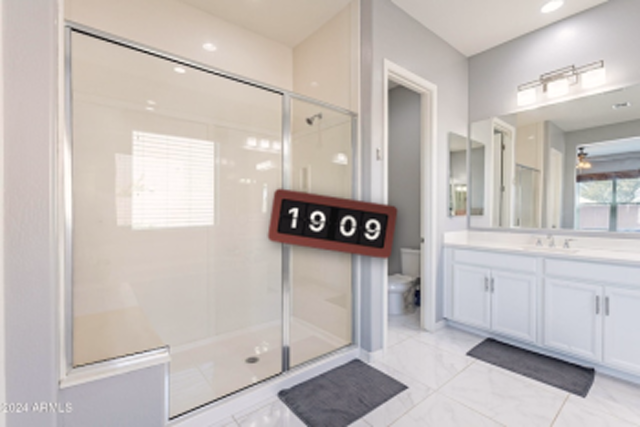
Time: **19:09**
